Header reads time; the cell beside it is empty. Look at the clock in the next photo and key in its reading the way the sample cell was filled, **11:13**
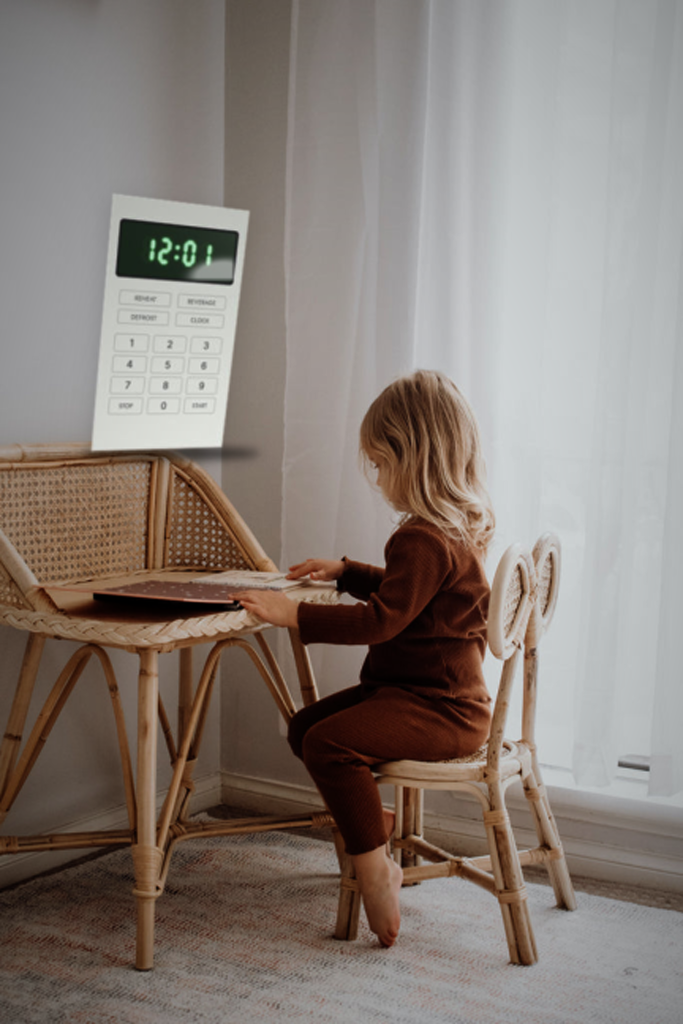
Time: **12:01**
